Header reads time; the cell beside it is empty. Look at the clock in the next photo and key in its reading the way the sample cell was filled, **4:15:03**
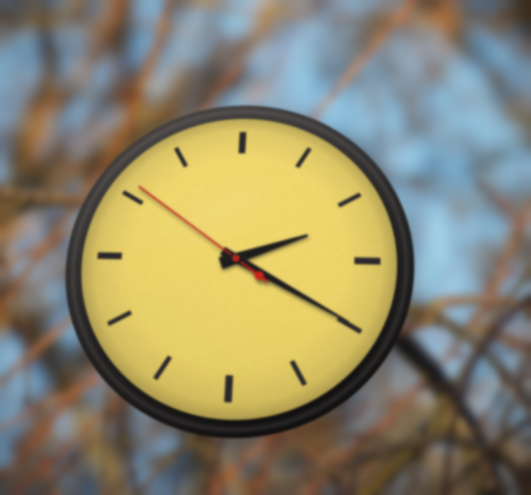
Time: **2:19:51**
